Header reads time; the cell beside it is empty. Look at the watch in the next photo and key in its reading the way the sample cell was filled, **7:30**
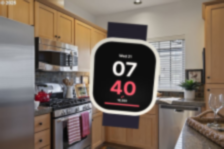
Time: **7:40**
